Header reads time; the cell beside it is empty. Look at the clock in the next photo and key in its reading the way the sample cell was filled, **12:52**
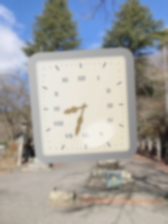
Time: **8:33**
